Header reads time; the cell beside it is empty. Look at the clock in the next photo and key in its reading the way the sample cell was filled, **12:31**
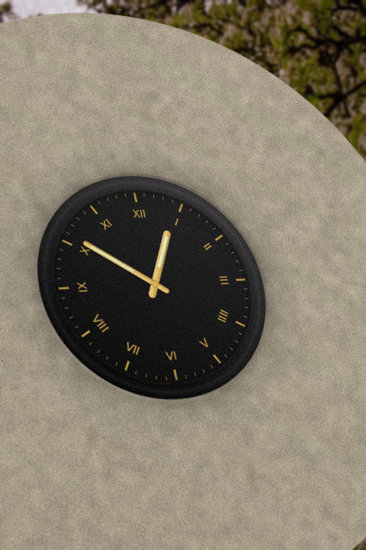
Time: **12:51**
